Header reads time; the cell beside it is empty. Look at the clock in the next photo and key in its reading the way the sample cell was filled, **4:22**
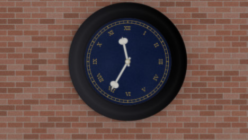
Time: **11:35**
